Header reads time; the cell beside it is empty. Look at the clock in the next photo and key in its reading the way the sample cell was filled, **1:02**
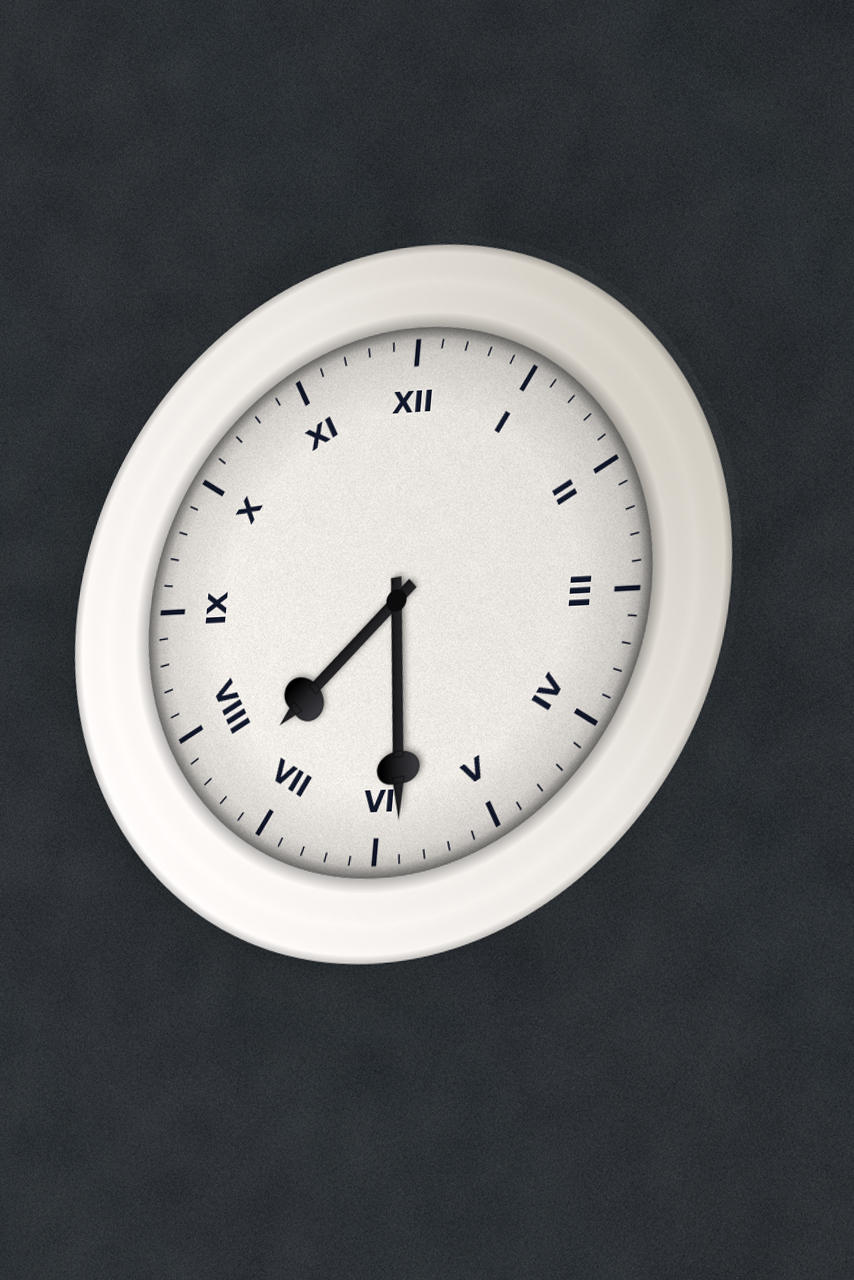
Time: **7:29**
